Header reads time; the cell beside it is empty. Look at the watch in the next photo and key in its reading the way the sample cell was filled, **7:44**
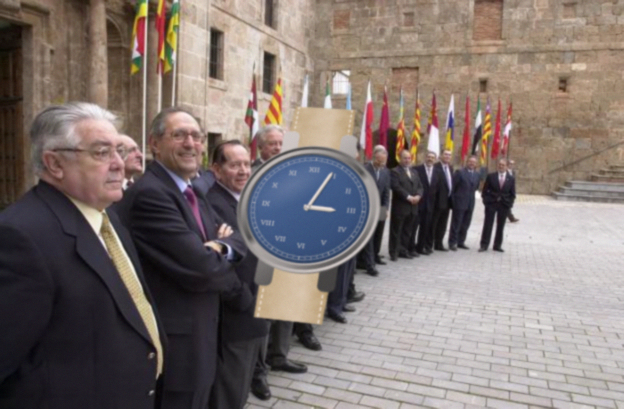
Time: **3:04**
